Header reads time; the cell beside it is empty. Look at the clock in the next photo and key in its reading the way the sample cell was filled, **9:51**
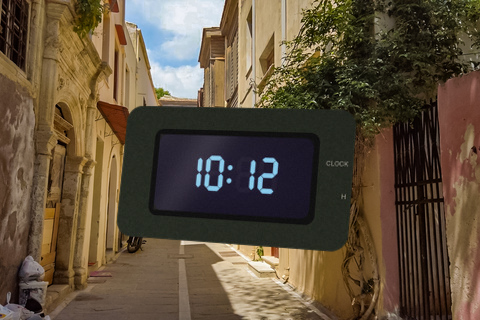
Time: **10:12**
